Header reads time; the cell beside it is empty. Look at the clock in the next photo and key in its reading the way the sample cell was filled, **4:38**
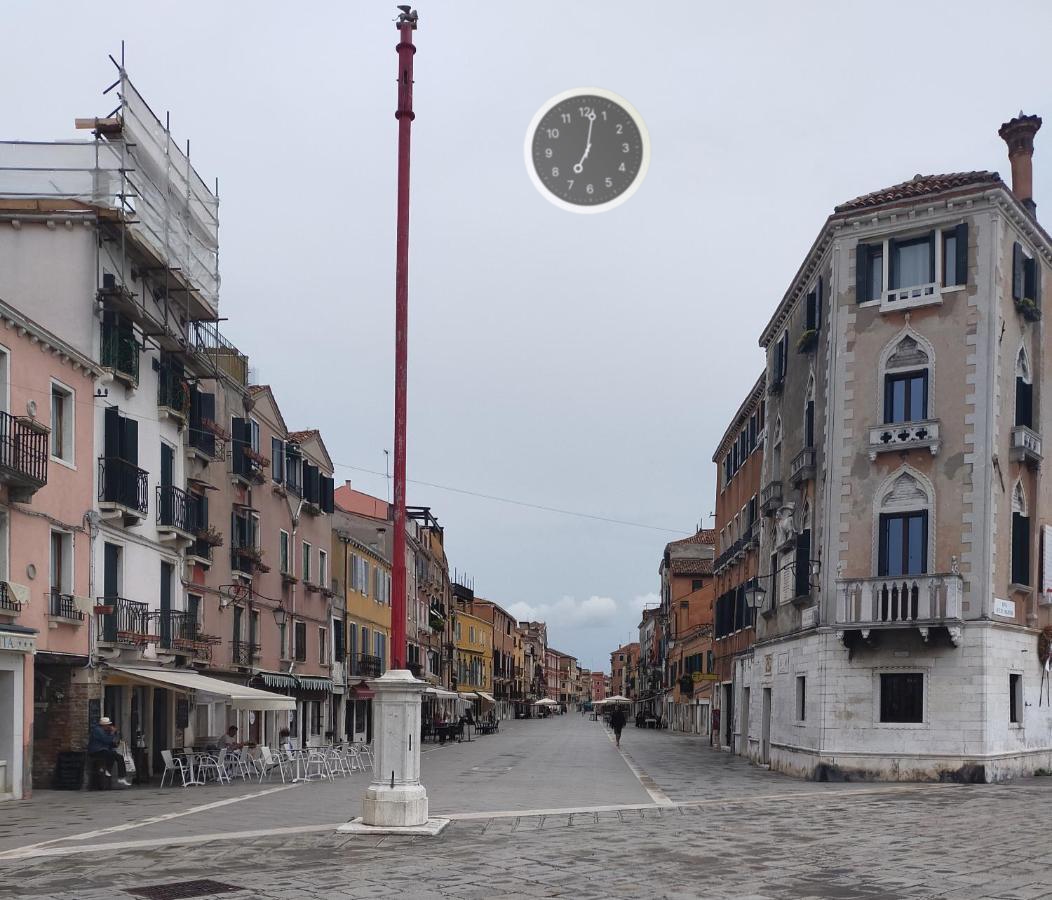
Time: **7:02**
